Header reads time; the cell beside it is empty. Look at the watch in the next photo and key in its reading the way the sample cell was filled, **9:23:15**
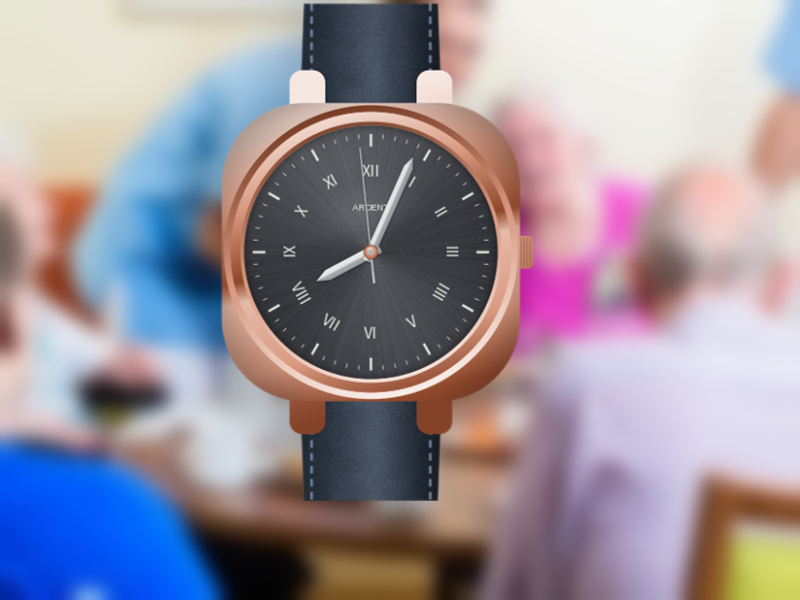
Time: **8:03:59**
